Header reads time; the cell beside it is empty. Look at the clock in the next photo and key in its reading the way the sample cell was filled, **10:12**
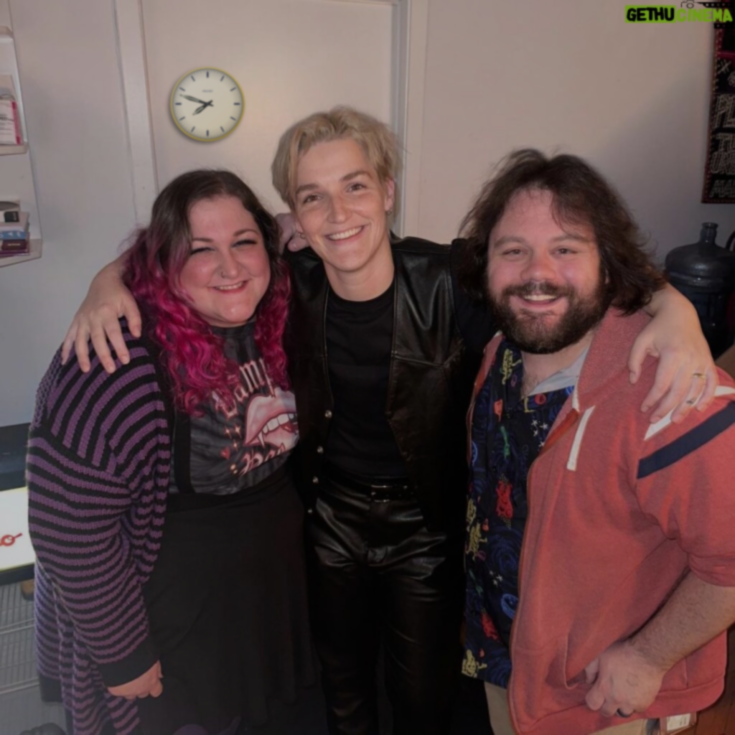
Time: **7:48**
